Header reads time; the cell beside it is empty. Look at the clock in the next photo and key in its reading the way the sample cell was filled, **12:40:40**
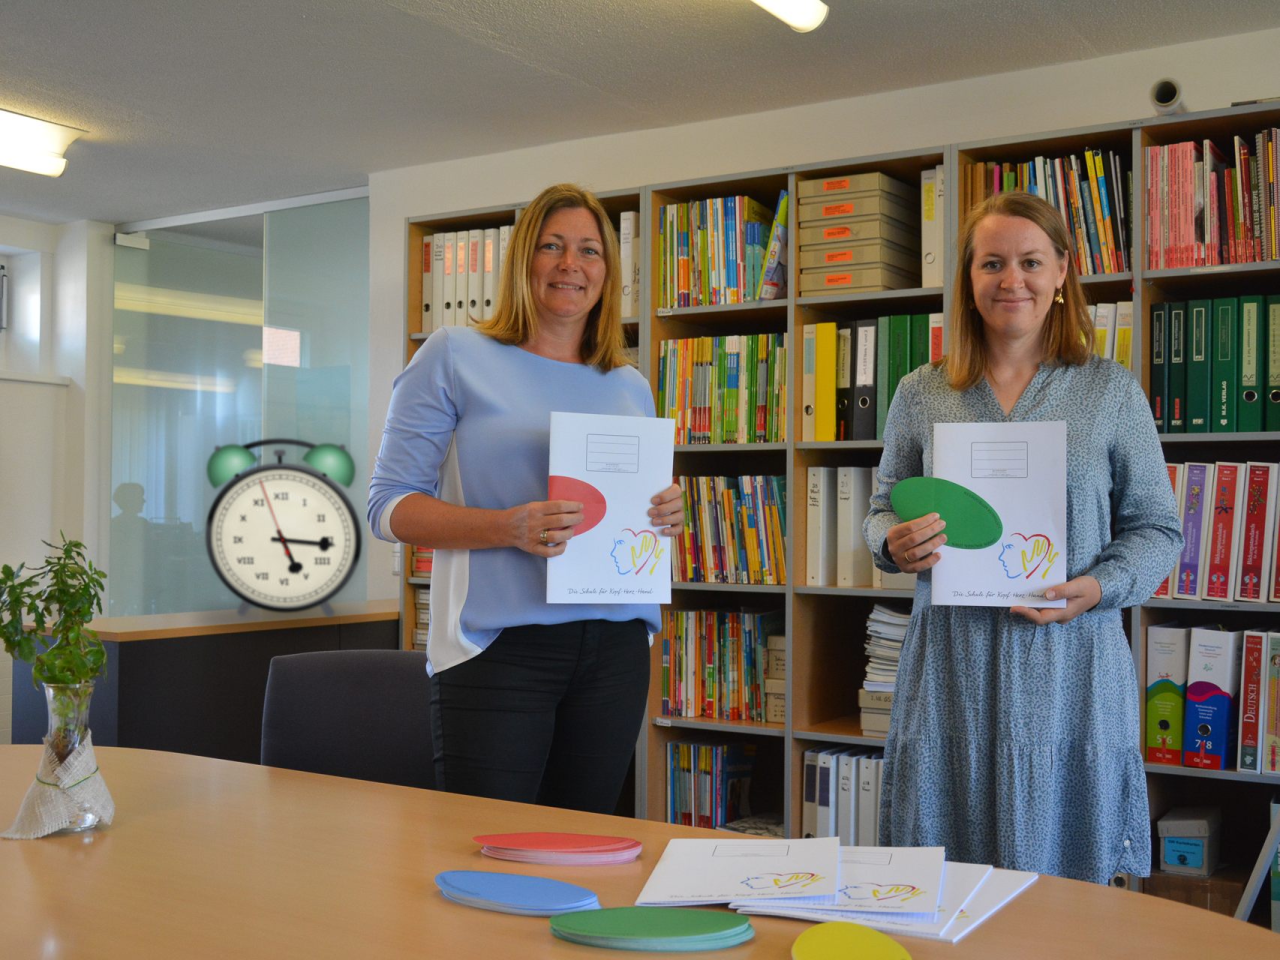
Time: **5:15:57**
